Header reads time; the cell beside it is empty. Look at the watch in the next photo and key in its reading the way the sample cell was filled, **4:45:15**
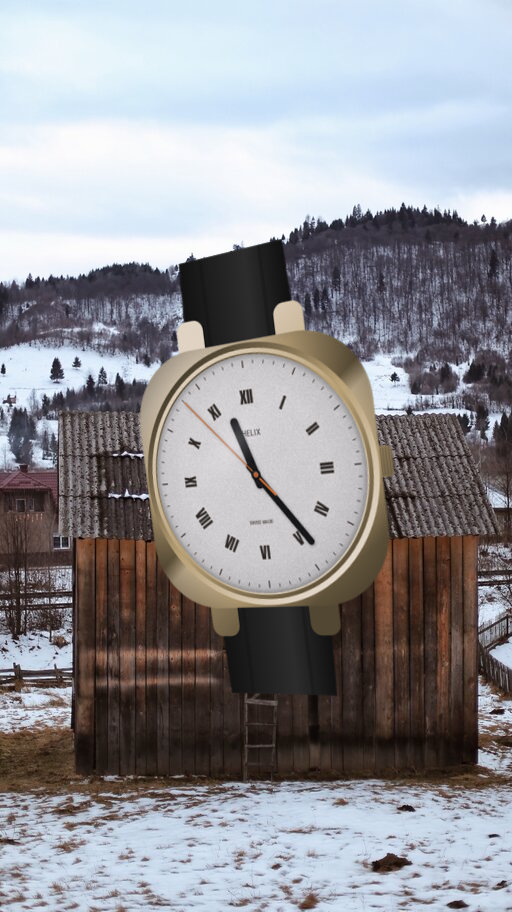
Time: **11:23:53**
